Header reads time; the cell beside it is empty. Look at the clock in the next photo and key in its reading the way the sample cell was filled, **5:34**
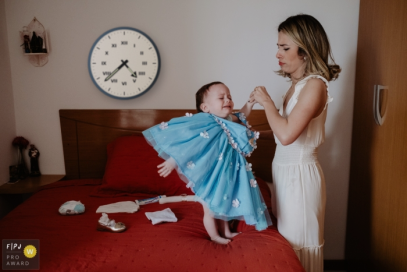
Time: **4:38**
